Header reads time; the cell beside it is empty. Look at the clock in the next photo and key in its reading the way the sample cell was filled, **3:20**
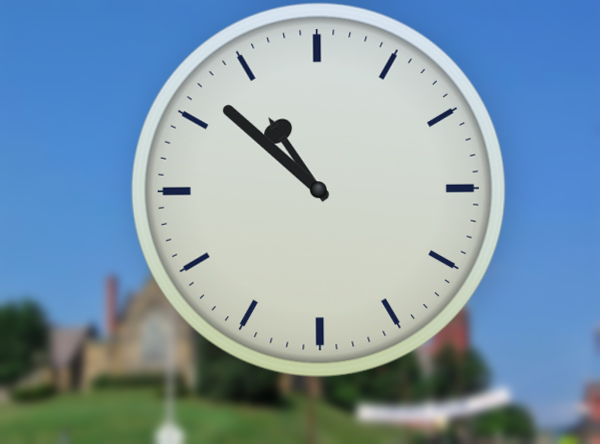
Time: **10:52**
